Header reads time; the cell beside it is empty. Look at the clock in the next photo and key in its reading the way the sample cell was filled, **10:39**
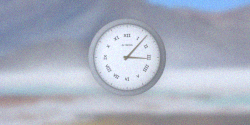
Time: **3:07**
